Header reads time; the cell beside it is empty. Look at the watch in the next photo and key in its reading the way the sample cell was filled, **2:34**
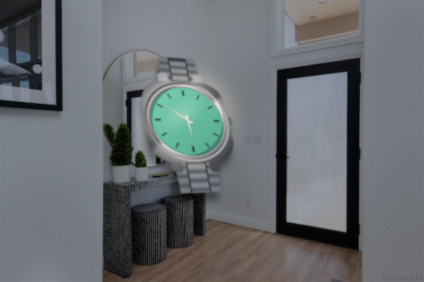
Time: **5:51**
